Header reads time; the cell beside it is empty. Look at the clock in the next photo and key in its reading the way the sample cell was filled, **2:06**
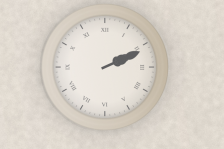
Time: **2:11**
